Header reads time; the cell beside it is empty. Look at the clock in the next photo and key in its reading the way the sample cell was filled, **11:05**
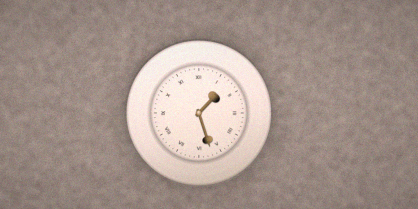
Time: **1:27**
